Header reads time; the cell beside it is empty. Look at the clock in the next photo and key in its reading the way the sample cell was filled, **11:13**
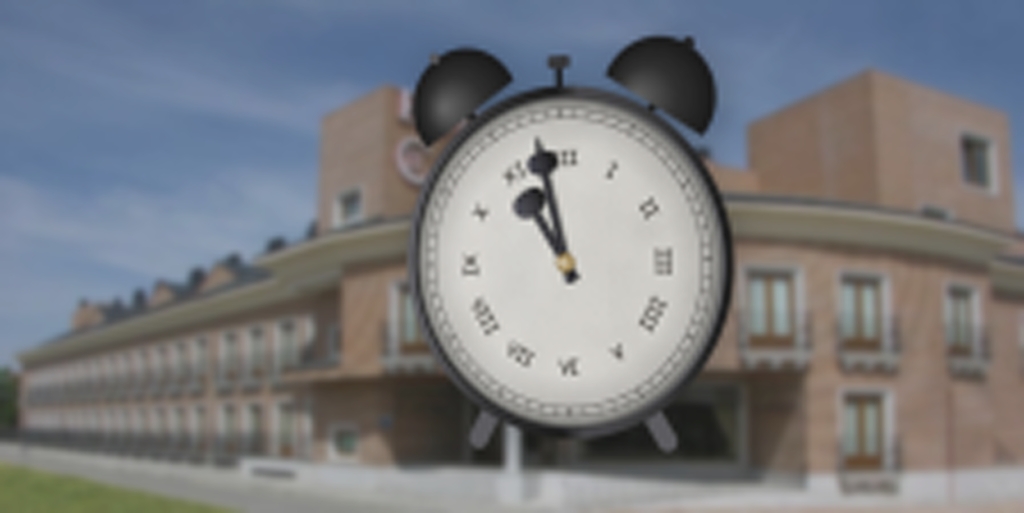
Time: **10:58**
